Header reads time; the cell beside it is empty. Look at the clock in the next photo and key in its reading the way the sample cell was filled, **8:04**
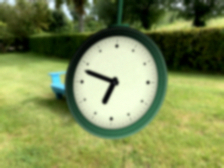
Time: **6:48**
